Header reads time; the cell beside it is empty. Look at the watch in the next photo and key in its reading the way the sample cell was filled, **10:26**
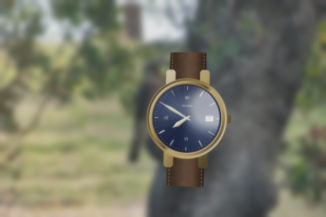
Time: **7:50**
